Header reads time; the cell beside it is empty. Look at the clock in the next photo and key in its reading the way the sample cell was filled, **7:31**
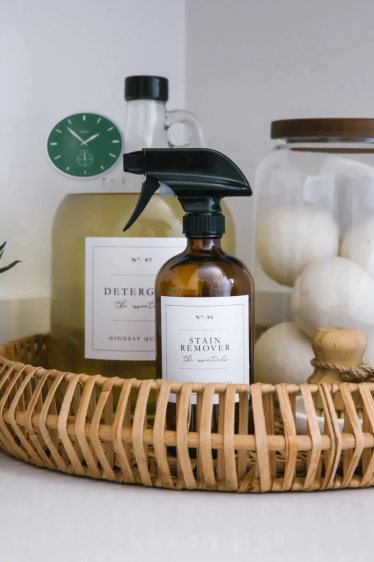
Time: **1:53**
